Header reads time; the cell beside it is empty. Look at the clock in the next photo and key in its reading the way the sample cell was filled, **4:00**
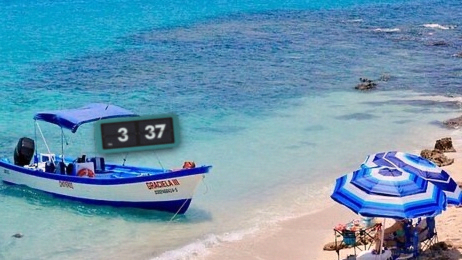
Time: **3:37**
